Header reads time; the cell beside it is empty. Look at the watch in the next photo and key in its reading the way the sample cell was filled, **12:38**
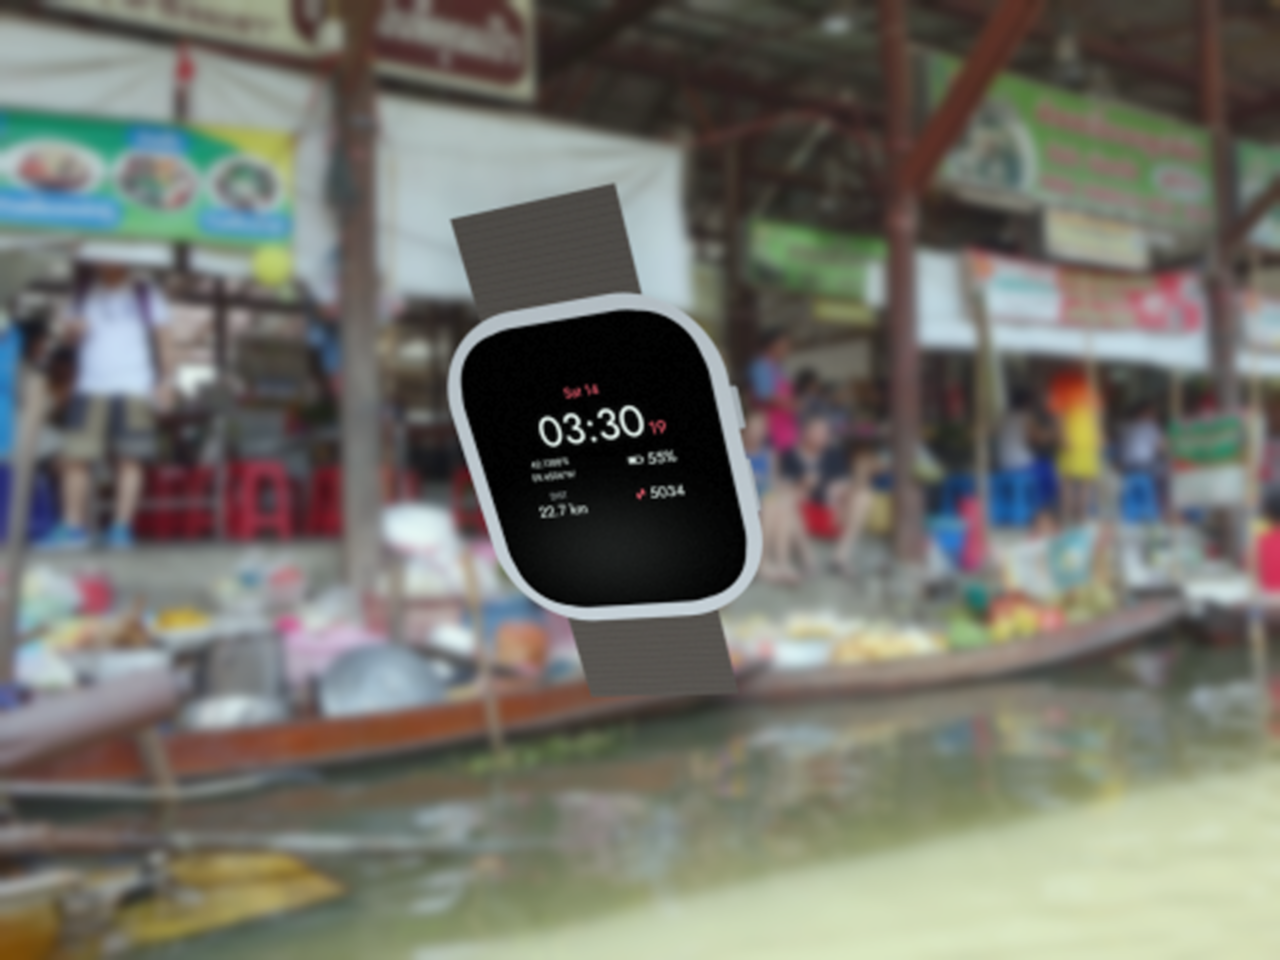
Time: **3:30**
